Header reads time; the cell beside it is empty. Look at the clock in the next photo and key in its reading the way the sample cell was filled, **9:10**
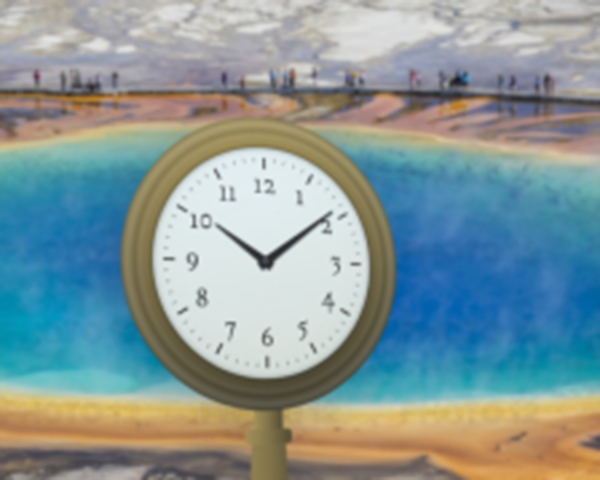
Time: **10:09**
